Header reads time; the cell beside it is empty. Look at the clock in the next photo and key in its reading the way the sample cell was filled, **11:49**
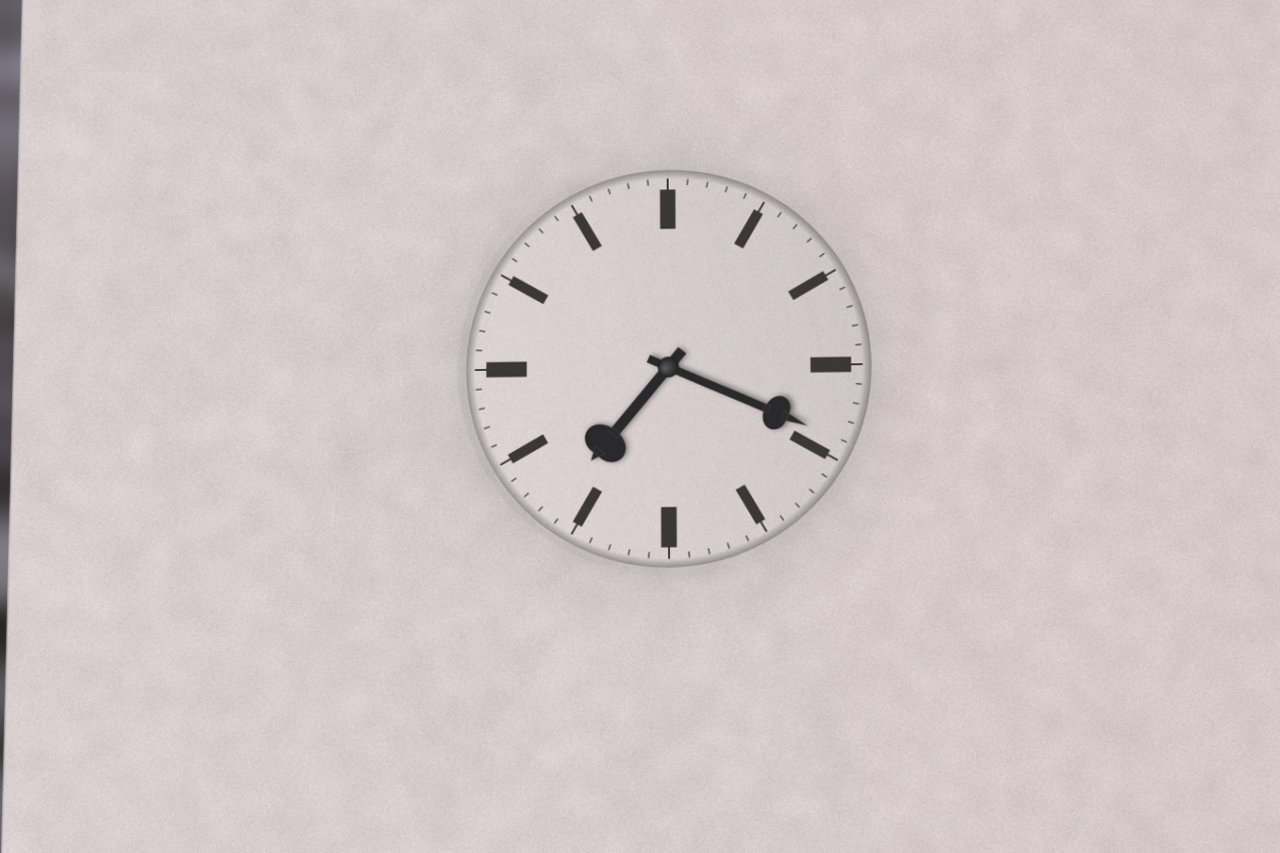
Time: **7:19**
